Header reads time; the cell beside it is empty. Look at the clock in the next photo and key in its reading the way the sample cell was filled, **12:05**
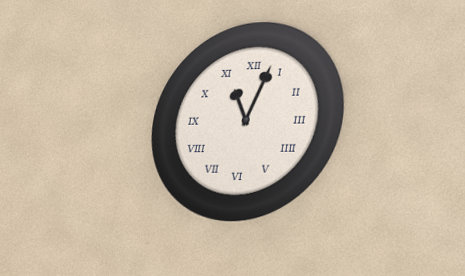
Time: **11:03**
